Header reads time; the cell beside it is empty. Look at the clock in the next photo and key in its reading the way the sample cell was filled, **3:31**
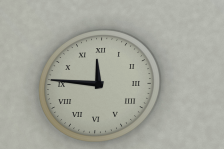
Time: **11:46**
